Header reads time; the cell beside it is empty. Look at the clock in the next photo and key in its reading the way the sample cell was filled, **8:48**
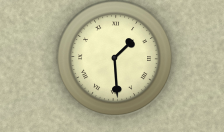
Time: **1:29**
